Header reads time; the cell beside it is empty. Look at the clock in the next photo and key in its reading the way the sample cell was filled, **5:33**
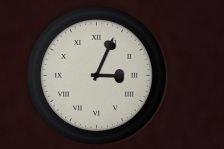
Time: **3:04**
